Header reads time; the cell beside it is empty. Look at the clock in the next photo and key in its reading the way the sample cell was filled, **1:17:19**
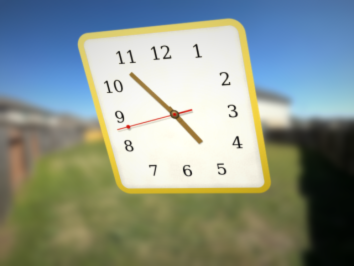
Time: **4:53:43**
